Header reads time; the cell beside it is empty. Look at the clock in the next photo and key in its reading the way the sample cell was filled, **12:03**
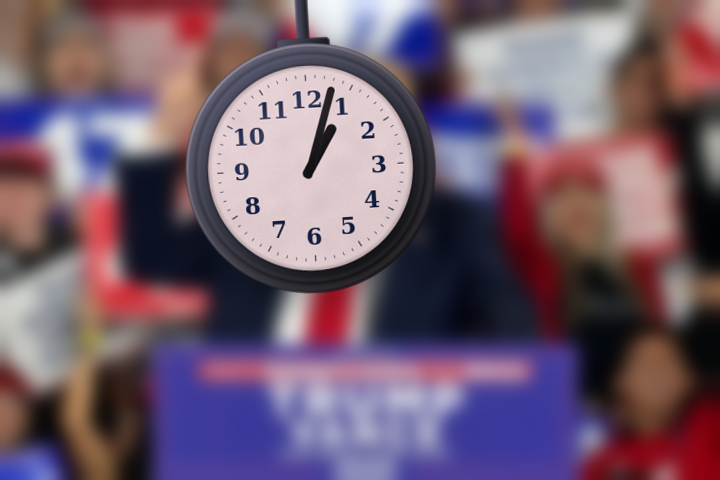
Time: **1:03**
